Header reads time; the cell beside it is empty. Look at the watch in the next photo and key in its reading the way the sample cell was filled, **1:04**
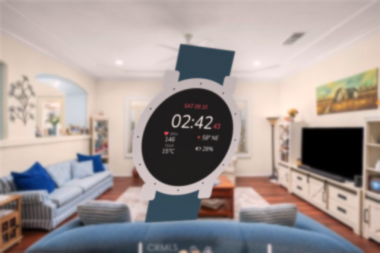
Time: **2:42**
